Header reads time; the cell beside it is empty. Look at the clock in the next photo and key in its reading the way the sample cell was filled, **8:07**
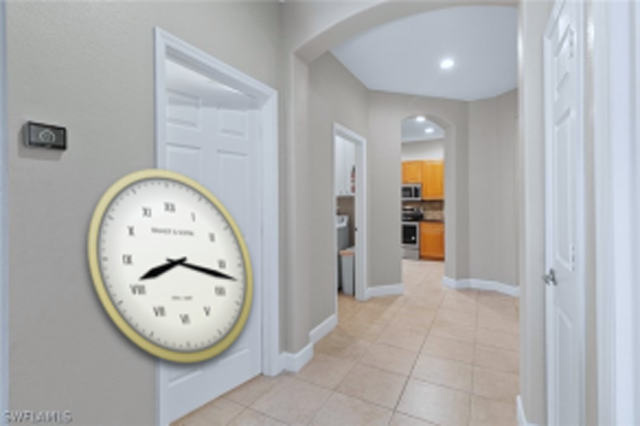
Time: **8:17**
